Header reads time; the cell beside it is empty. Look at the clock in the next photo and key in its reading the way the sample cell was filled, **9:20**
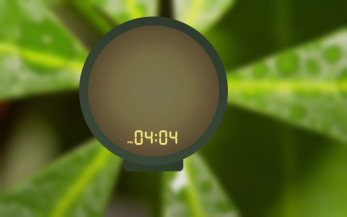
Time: **4:04**
